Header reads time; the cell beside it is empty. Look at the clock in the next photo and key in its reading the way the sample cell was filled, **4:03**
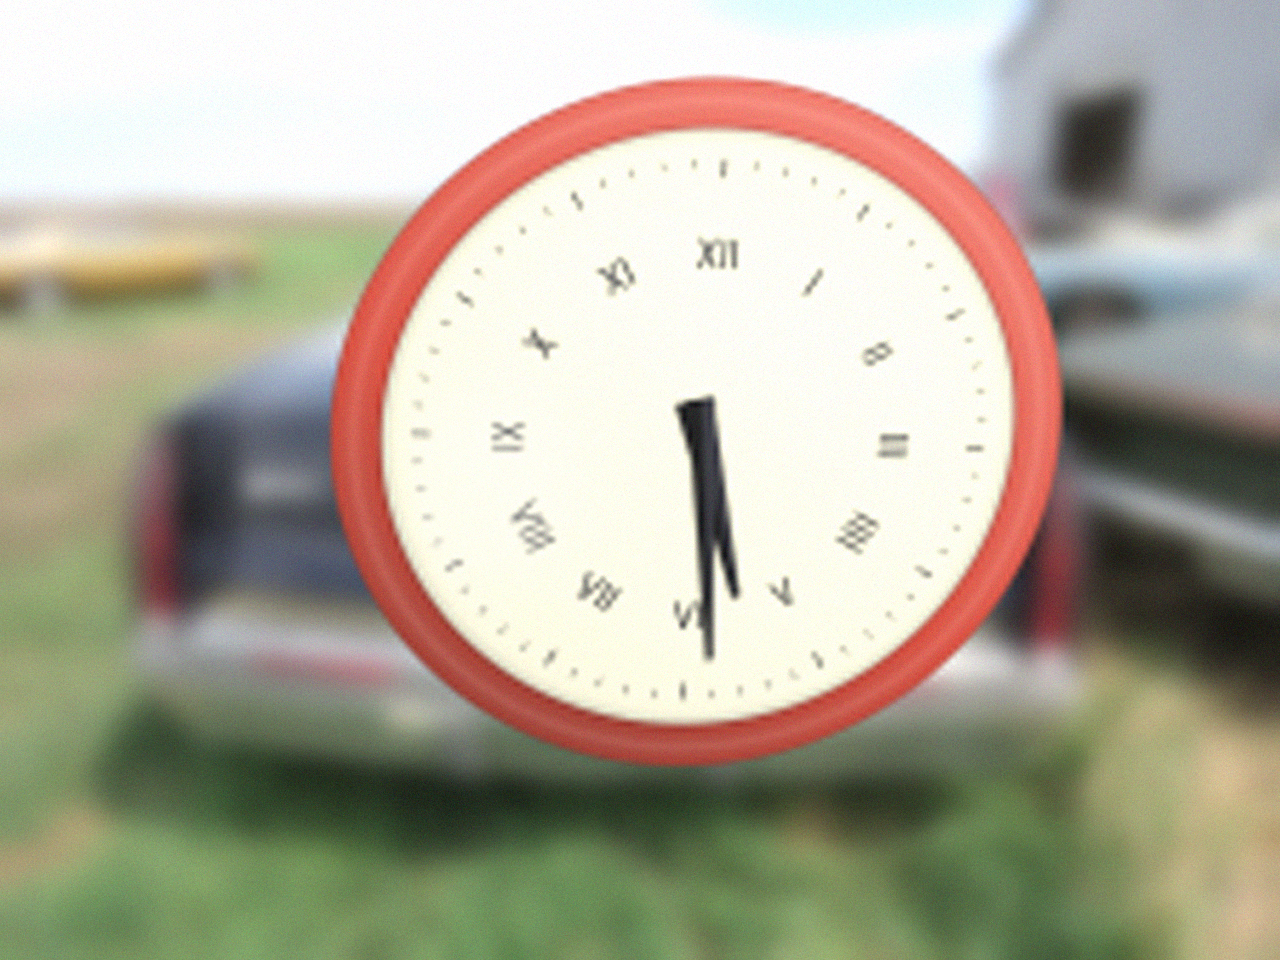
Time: **5:29**
